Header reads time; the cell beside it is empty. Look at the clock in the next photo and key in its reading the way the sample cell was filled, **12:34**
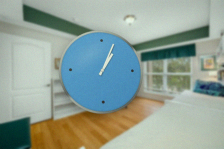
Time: **1:04**
